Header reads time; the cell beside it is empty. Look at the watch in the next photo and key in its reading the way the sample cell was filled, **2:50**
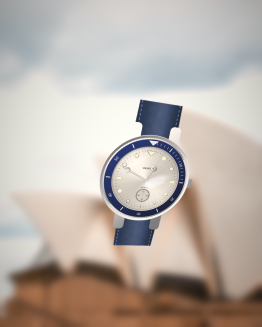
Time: **12:49**
